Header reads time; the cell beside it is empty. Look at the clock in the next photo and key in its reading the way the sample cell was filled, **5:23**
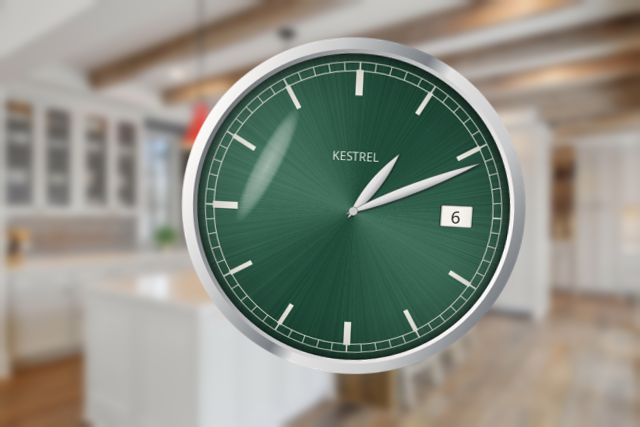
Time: **1:11**
